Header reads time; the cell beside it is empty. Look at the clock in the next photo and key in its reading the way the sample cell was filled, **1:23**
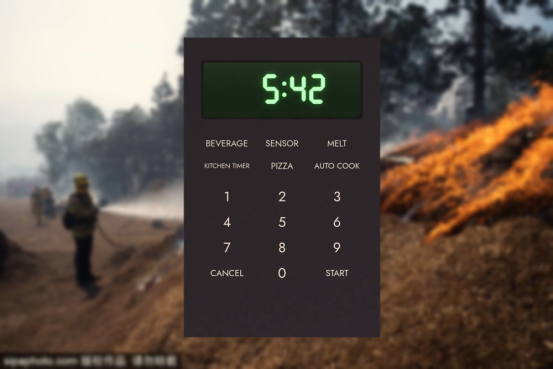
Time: **5:42**
